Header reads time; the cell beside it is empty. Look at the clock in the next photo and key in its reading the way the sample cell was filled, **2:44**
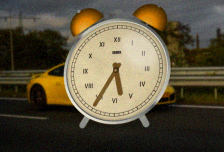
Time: **5:35**
